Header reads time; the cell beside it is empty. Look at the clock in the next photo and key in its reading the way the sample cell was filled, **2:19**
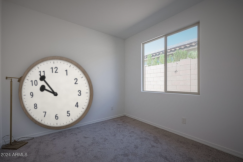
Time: **9:54**
